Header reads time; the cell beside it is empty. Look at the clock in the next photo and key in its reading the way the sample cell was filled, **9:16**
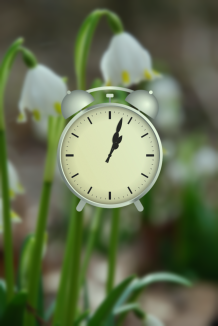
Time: **1:03**
